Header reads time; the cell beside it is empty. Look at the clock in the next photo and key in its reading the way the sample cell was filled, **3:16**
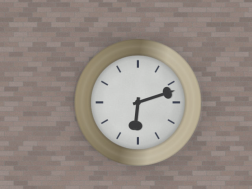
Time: **6:12**
